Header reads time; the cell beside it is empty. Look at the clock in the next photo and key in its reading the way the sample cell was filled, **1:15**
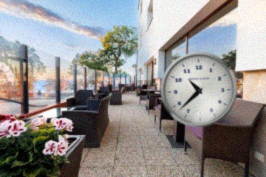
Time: **10:38**
